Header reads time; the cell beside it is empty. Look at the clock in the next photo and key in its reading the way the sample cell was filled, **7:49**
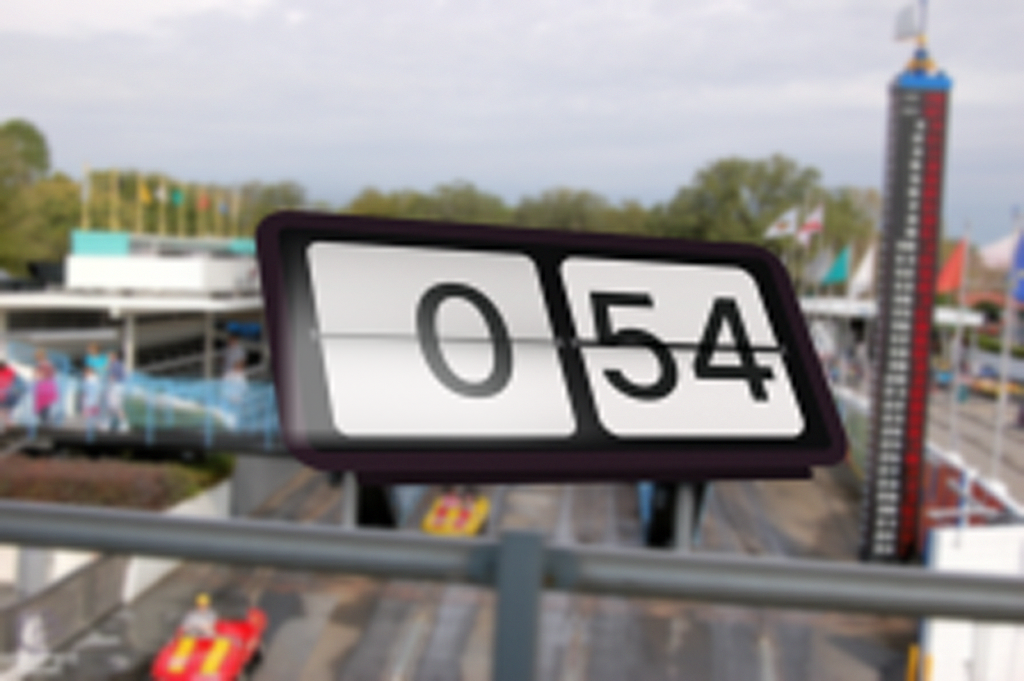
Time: **0:54**
